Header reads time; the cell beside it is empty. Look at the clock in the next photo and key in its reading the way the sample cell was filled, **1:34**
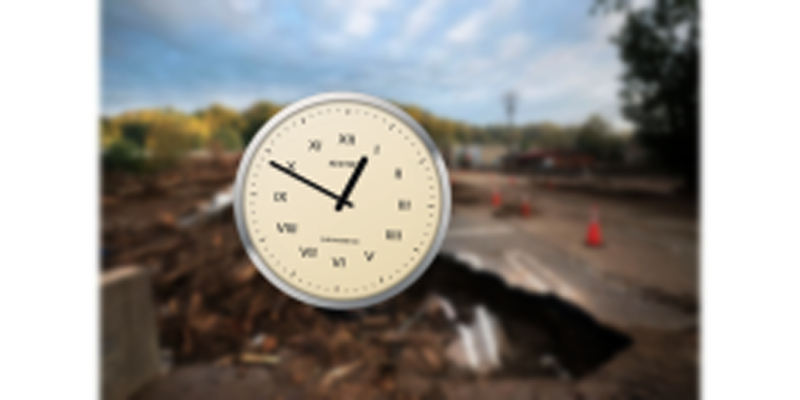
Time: **12:49**
